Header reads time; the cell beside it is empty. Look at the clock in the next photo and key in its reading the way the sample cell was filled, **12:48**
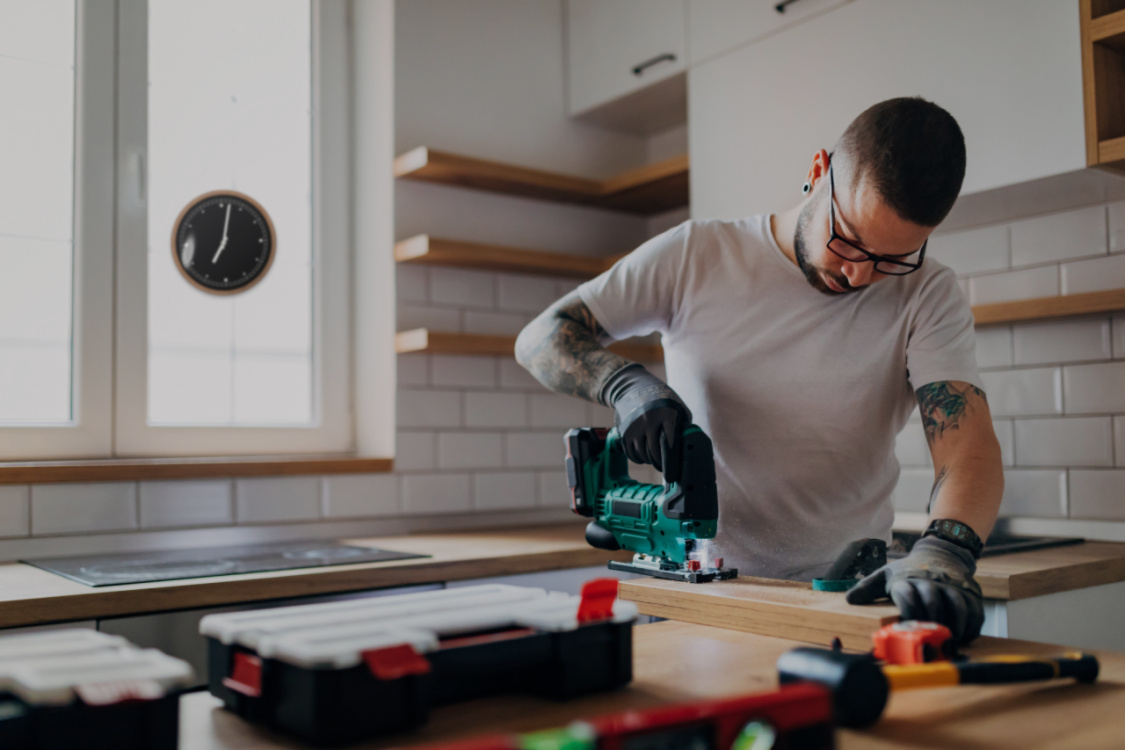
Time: **7:02**
